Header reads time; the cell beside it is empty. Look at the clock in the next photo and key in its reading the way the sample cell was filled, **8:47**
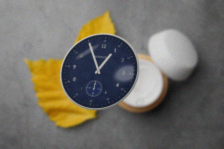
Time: **12:55**
